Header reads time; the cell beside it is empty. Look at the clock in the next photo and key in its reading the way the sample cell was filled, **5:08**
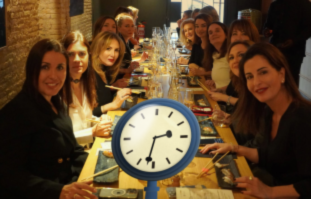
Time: **2:32**
